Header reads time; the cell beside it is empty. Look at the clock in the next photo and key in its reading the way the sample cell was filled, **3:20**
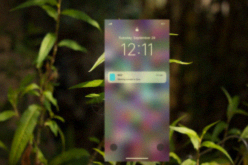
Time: **12:11**
